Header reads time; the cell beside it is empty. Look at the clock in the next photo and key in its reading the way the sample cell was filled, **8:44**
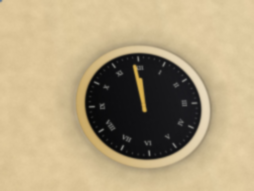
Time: **11:59**
